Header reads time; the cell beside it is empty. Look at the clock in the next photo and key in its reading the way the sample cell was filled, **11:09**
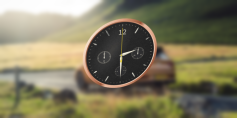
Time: **2:30**
